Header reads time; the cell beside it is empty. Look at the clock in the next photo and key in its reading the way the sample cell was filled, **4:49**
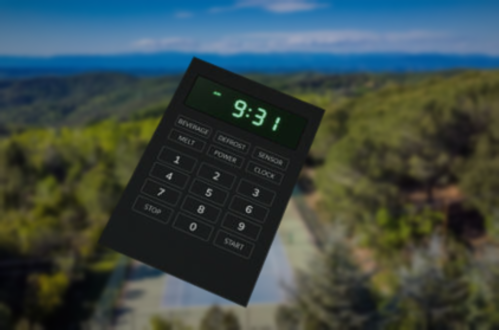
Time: **9:31**
